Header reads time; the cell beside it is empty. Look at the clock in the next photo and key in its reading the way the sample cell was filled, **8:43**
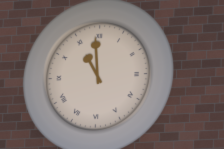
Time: **10:59**
